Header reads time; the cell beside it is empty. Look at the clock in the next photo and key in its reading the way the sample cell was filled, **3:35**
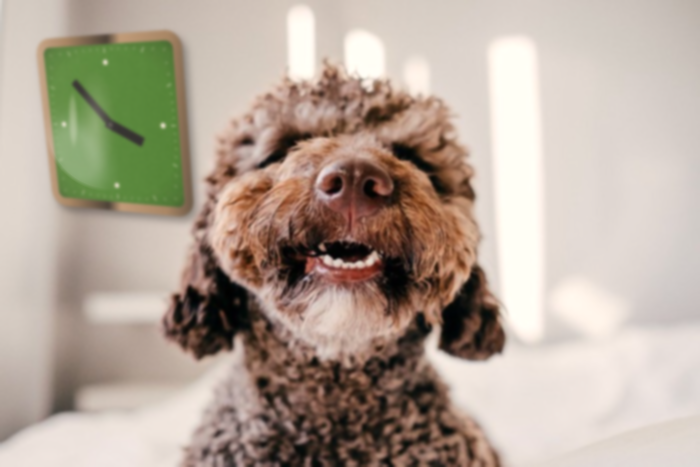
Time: **3:53**
